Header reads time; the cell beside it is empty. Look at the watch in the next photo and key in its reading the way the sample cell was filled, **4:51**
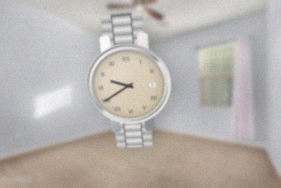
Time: **9:40**
